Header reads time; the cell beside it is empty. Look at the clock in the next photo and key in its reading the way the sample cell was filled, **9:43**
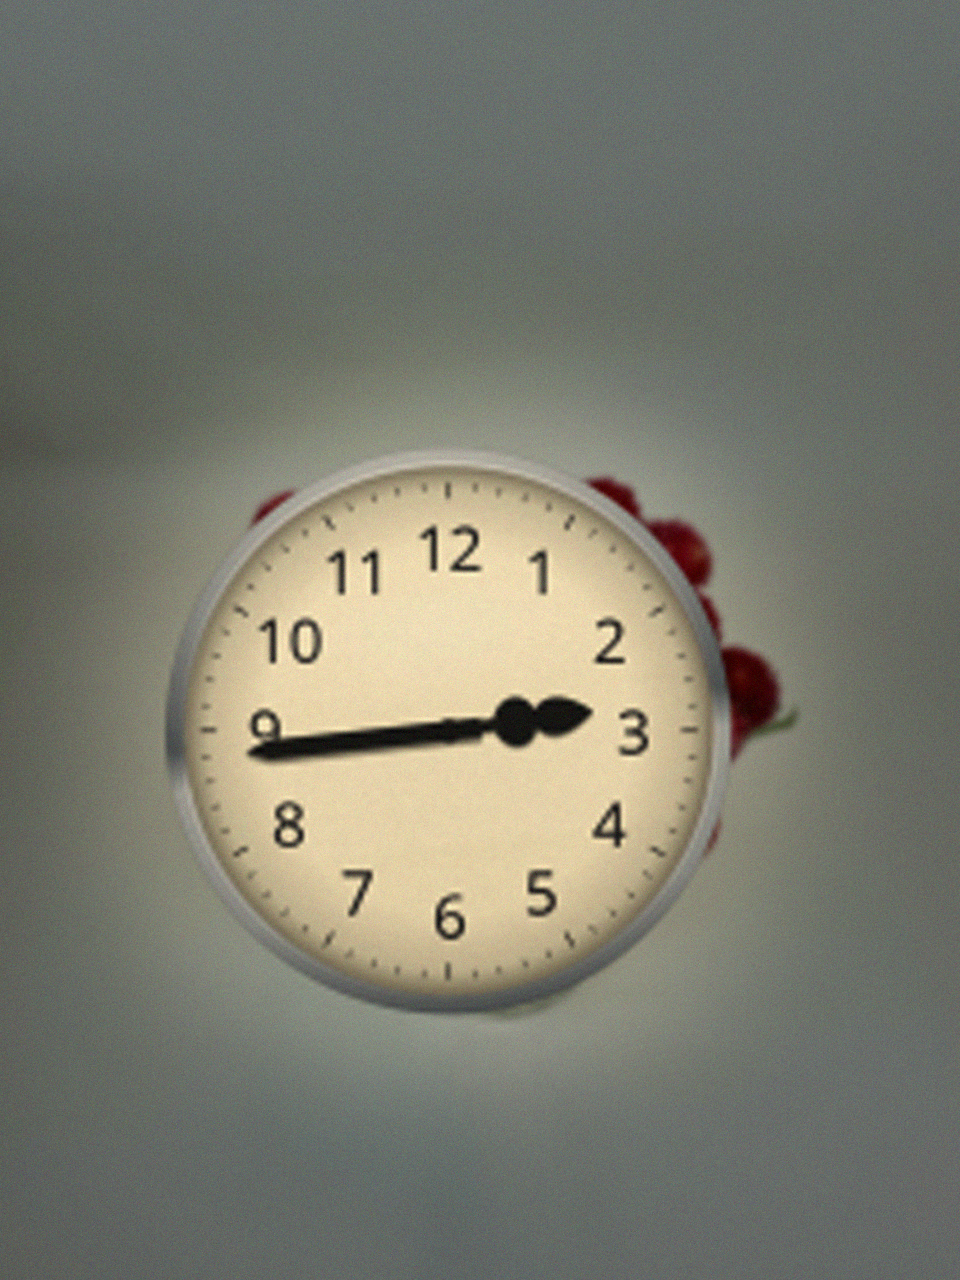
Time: **2:44**
